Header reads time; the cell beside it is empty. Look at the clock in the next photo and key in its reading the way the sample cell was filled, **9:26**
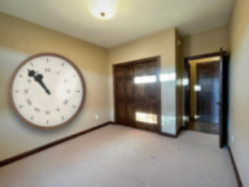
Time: **10:53**
